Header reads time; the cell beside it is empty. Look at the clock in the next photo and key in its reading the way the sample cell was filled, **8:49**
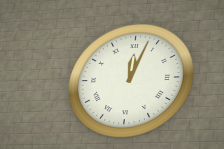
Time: **12:03**
